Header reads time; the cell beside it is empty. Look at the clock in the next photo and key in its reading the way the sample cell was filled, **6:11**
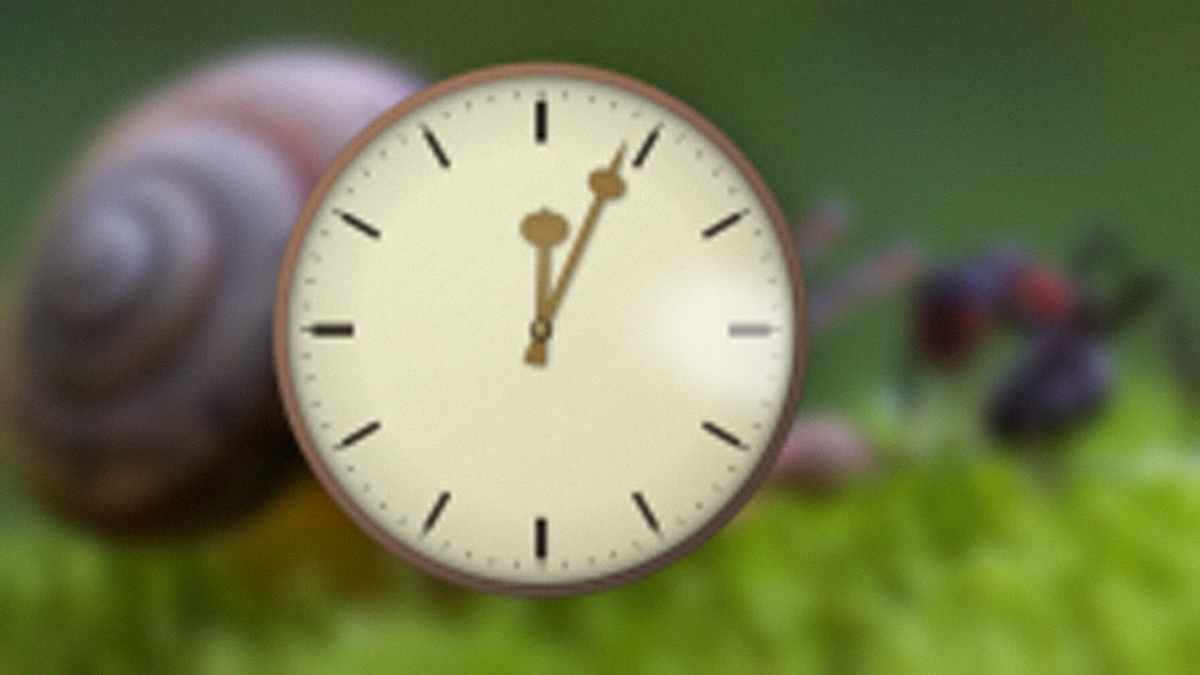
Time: **12:04**
